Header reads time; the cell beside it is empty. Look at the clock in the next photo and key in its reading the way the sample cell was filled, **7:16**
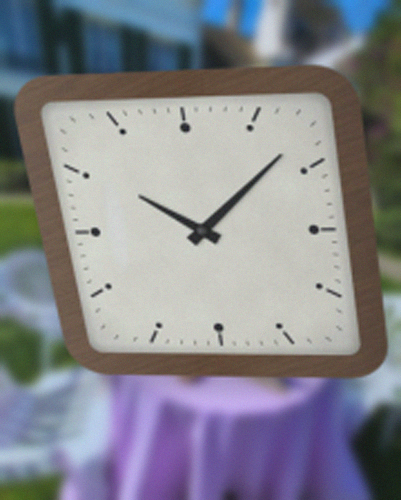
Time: **10:08**
